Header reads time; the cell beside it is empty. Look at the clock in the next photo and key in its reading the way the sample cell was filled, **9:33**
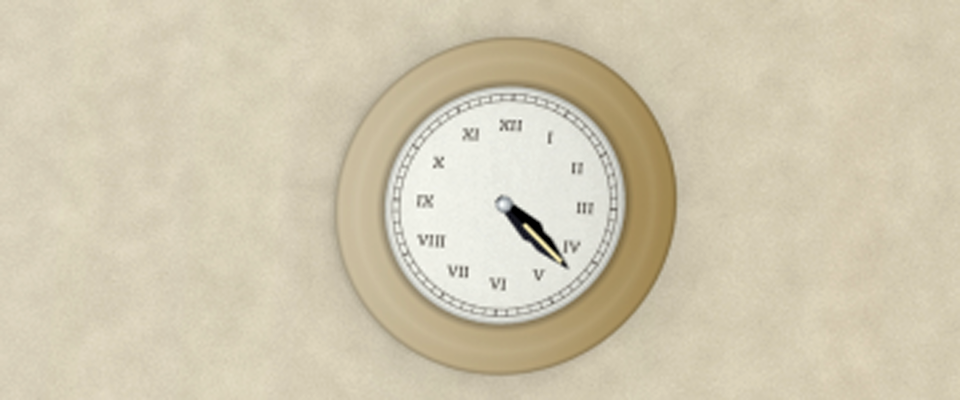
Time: **4:22**
